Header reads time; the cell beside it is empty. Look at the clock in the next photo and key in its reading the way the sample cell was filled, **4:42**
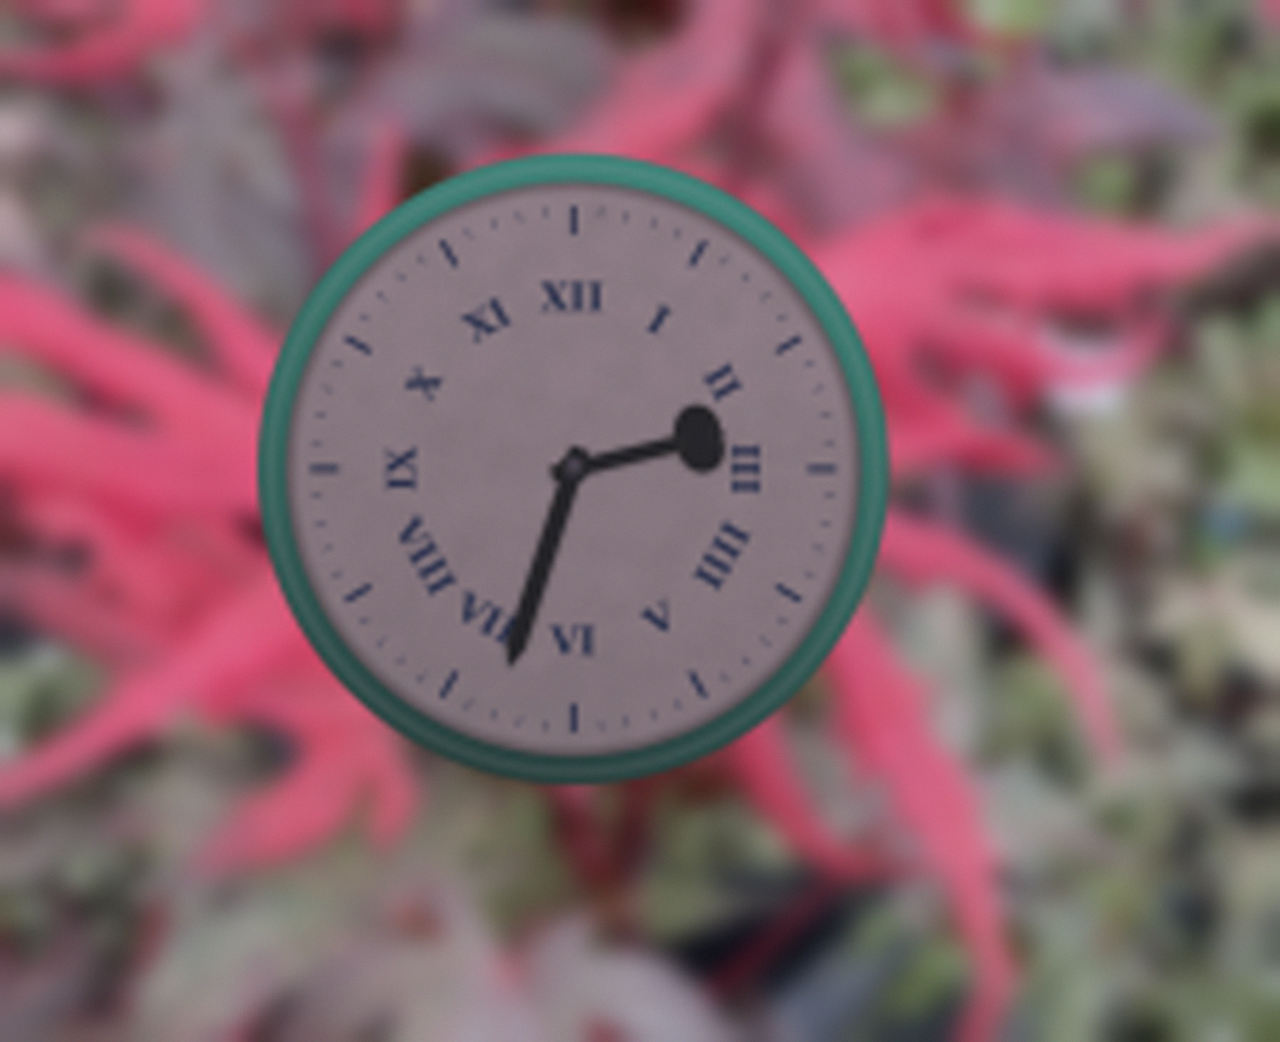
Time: **2:33**
